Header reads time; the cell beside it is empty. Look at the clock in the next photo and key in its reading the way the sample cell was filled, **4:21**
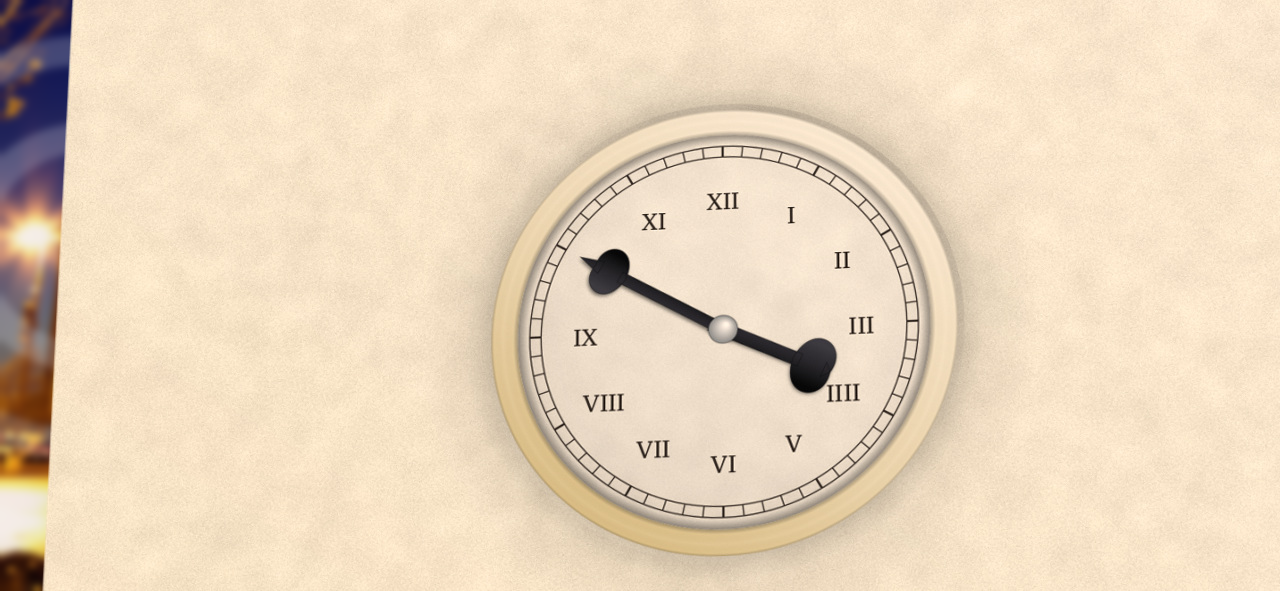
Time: **3:50**
